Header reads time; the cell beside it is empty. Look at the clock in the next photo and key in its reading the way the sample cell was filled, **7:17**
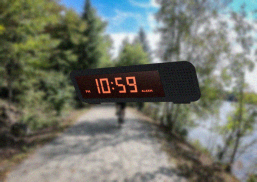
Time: **10:59**
